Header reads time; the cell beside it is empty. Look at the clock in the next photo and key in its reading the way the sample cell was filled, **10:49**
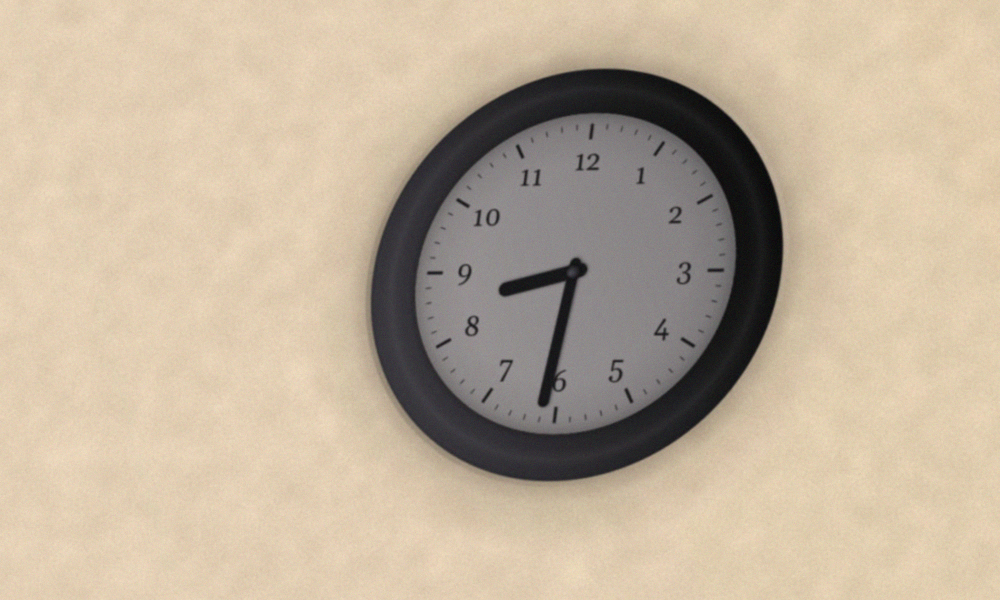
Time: **8:31**
